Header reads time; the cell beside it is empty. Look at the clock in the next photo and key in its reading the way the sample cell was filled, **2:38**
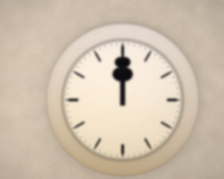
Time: **12:00**
